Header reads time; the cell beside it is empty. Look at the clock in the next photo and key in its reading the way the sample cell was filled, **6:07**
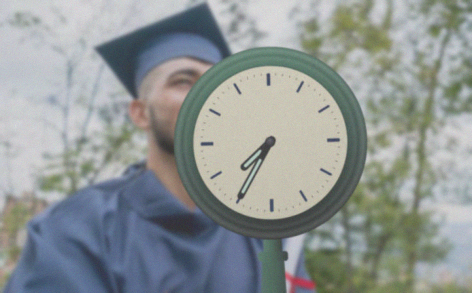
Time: **7:35**
